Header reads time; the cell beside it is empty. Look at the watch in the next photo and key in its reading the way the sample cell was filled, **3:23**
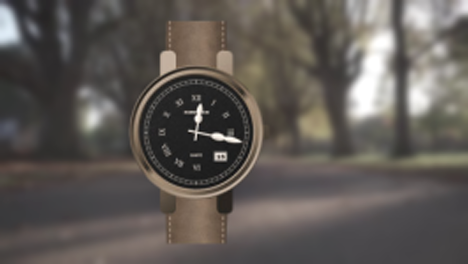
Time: **12:17**
